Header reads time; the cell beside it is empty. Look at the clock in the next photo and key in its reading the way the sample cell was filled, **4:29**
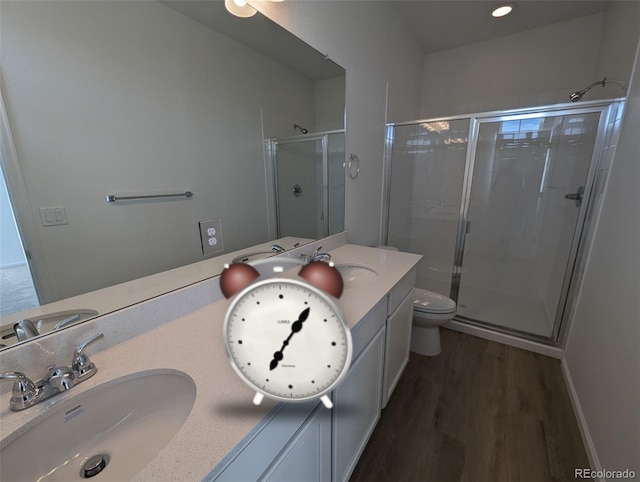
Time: **7:06**
